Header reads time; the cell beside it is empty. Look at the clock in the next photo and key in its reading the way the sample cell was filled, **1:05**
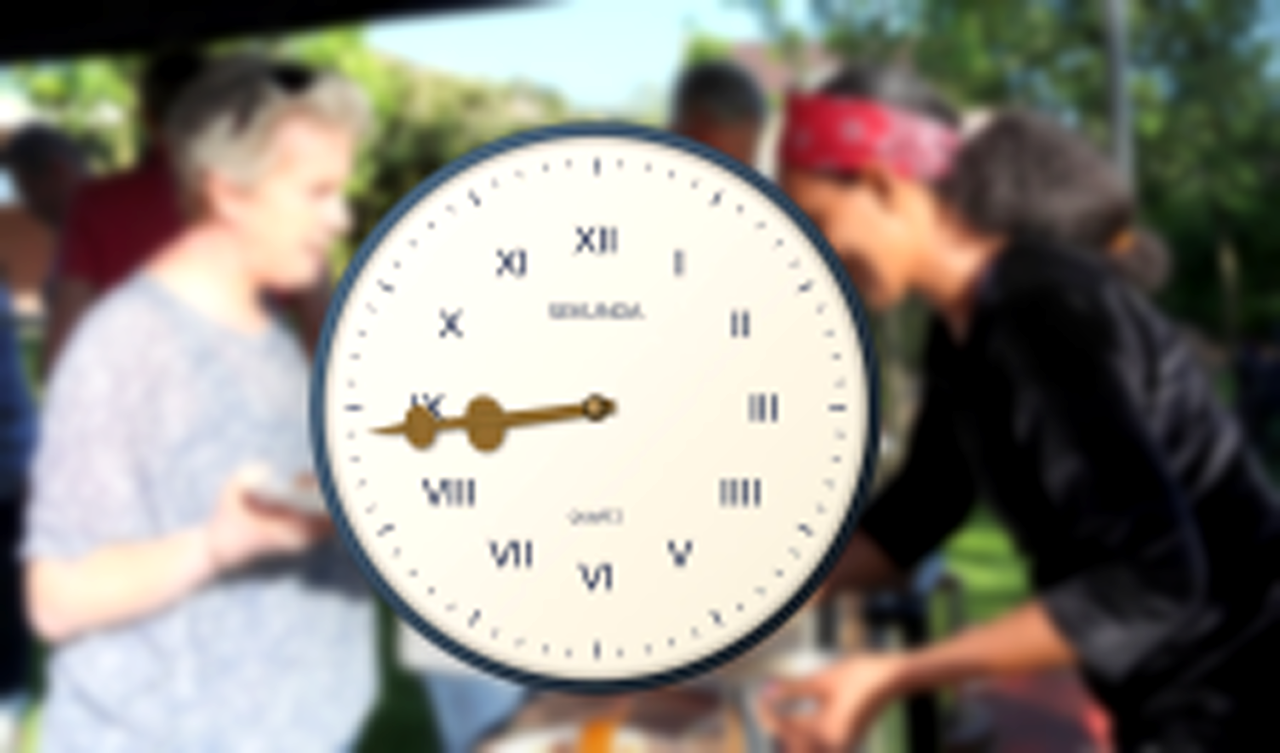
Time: **8:44**
